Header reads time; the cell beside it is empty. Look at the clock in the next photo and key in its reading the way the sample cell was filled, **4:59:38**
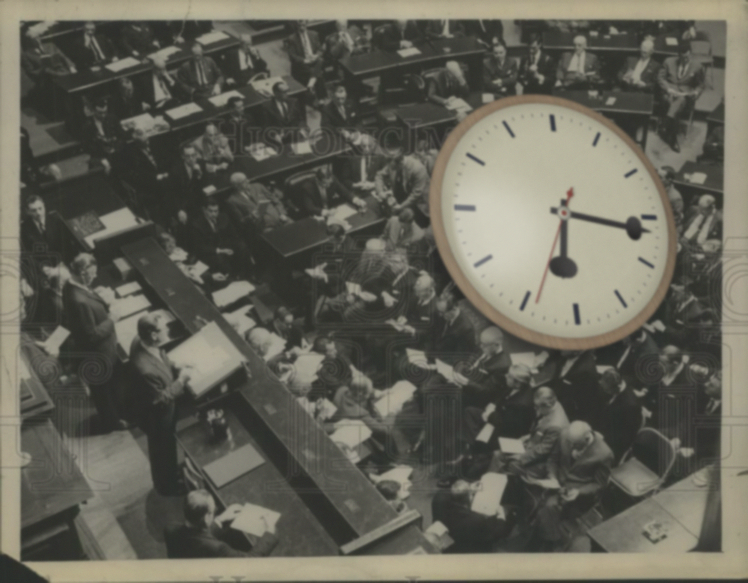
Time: **6:16:34**
